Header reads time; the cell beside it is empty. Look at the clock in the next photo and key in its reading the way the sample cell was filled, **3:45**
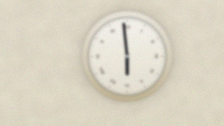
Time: **5:59**
